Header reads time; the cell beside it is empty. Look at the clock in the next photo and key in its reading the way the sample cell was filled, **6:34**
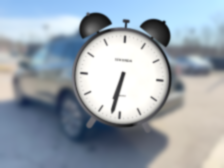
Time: **6:32**
